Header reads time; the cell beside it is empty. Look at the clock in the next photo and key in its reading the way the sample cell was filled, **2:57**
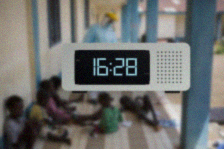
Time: **16:28**
